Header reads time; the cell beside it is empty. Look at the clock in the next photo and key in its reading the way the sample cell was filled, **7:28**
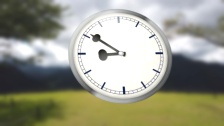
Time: **8:51**
